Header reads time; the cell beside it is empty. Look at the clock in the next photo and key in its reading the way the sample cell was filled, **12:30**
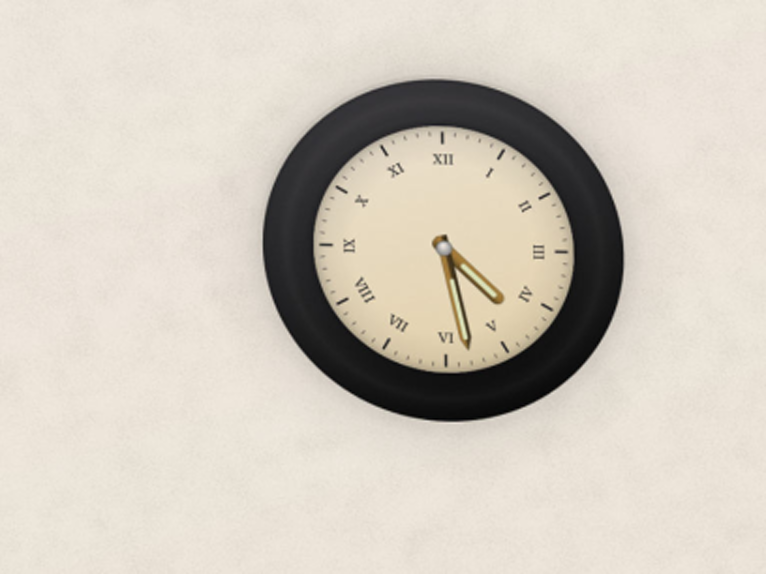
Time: **4:28**
